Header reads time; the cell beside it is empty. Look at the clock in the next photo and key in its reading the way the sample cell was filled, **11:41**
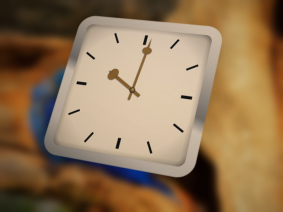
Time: **10:01**
